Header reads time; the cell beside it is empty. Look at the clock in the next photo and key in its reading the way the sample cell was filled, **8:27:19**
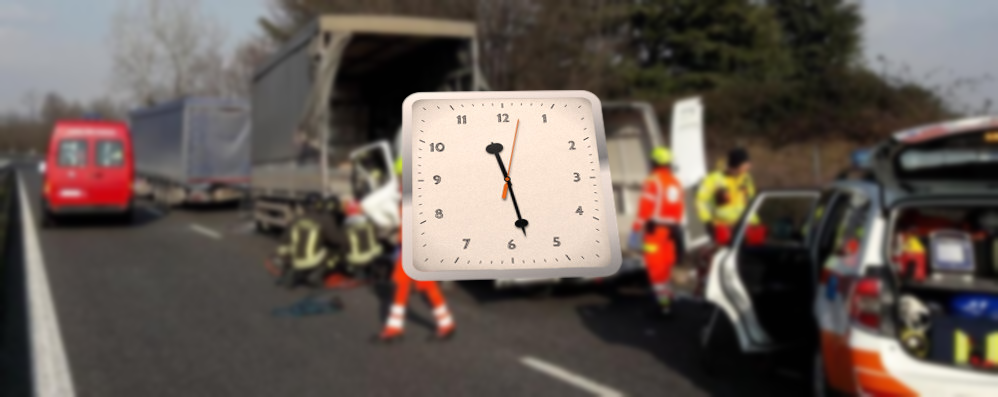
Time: **11:28:02**
